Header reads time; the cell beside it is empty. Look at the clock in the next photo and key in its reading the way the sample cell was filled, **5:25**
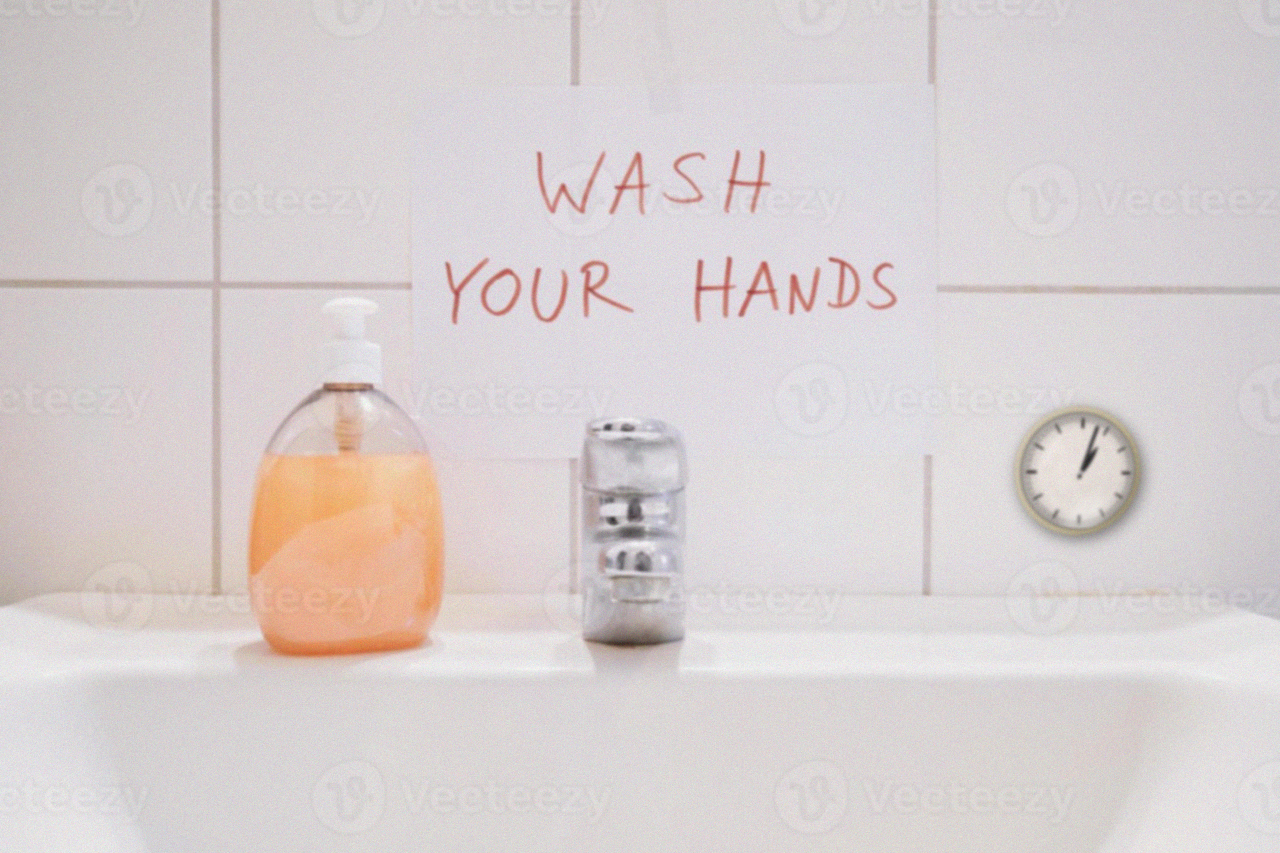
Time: **1:03**
